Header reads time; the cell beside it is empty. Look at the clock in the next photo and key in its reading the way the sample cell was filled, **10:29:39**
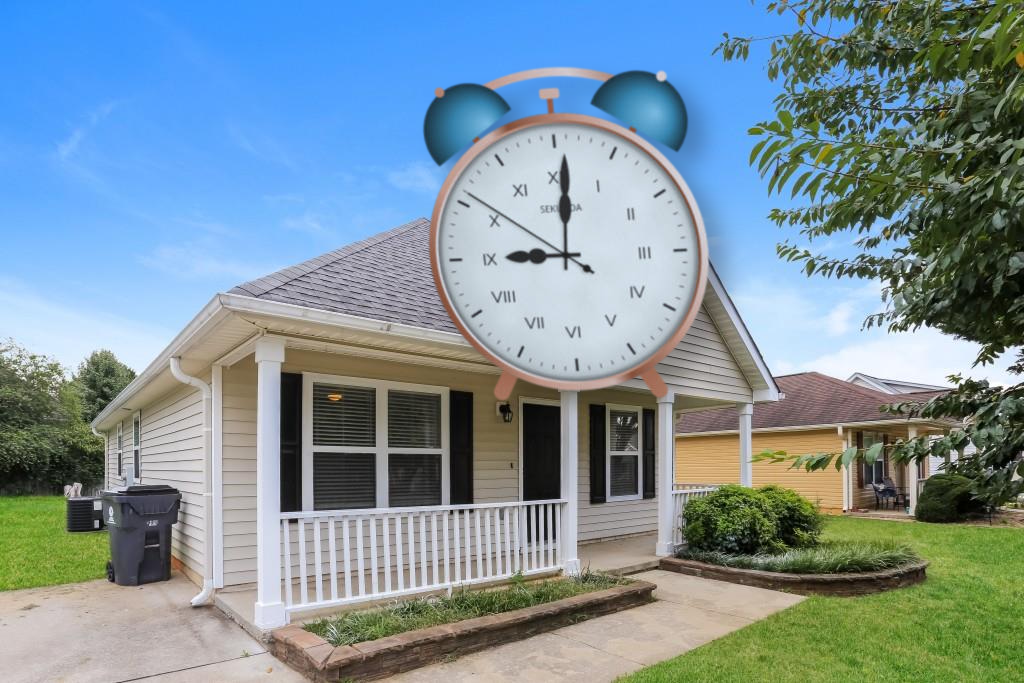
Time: **9:00:51**
